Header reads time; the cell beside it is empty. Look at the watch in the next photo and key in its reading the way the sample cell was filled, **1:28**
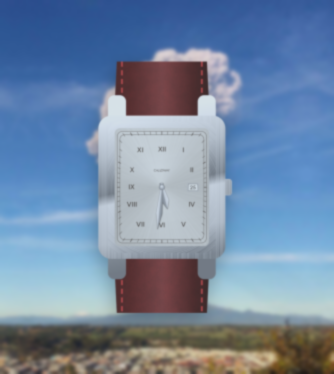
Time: **5:31**
